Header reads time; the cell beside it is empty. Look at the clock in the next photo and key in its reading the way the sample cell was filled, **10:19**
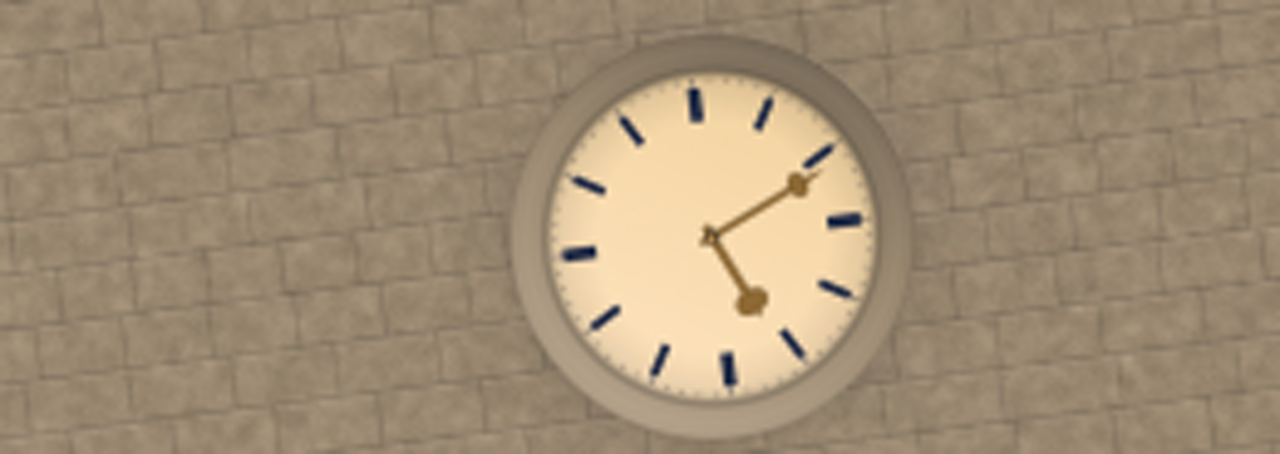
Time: **5:11**
